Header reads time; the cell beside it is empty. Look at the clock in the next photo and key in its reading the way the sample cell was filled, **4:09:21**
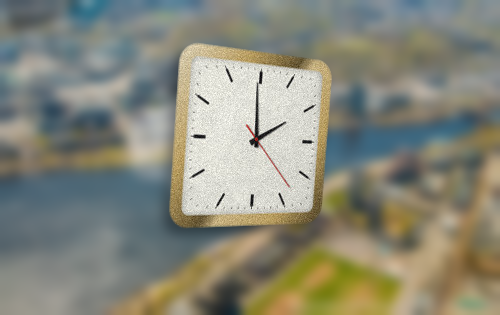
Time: **1:59:23**
